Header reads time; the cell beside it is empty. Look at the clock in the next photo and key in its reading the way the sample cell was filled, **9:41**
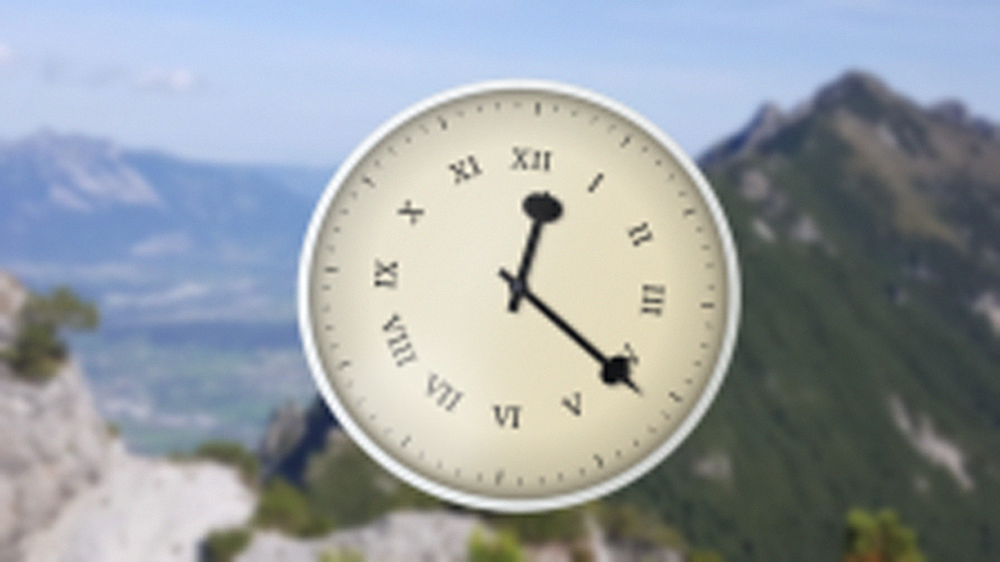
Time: **12:21**
